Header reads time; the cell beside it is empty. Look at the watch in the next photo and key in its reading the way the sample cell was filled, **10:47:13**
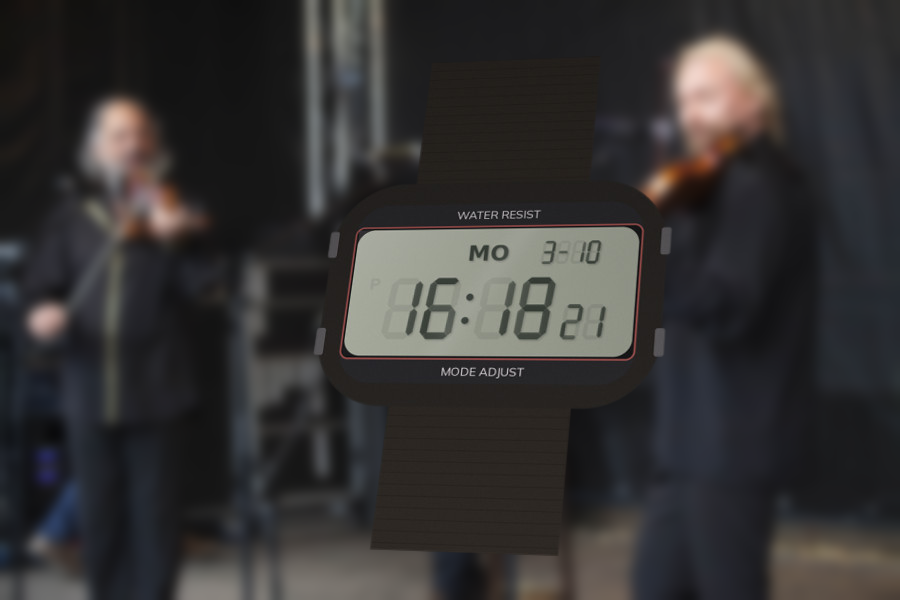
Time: **16:18:21**
